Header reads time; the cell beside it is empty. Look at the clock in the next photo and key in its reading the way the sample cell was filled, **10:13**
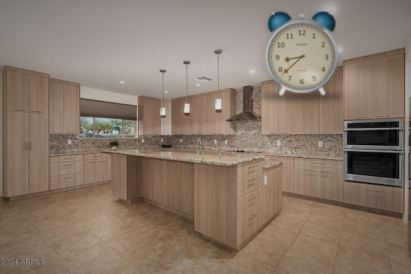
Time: **8:38**
